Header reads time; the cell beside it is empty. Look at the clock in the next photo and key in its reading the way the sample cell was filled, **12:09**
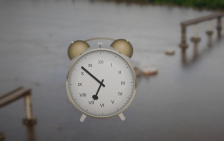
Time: **6:52**
